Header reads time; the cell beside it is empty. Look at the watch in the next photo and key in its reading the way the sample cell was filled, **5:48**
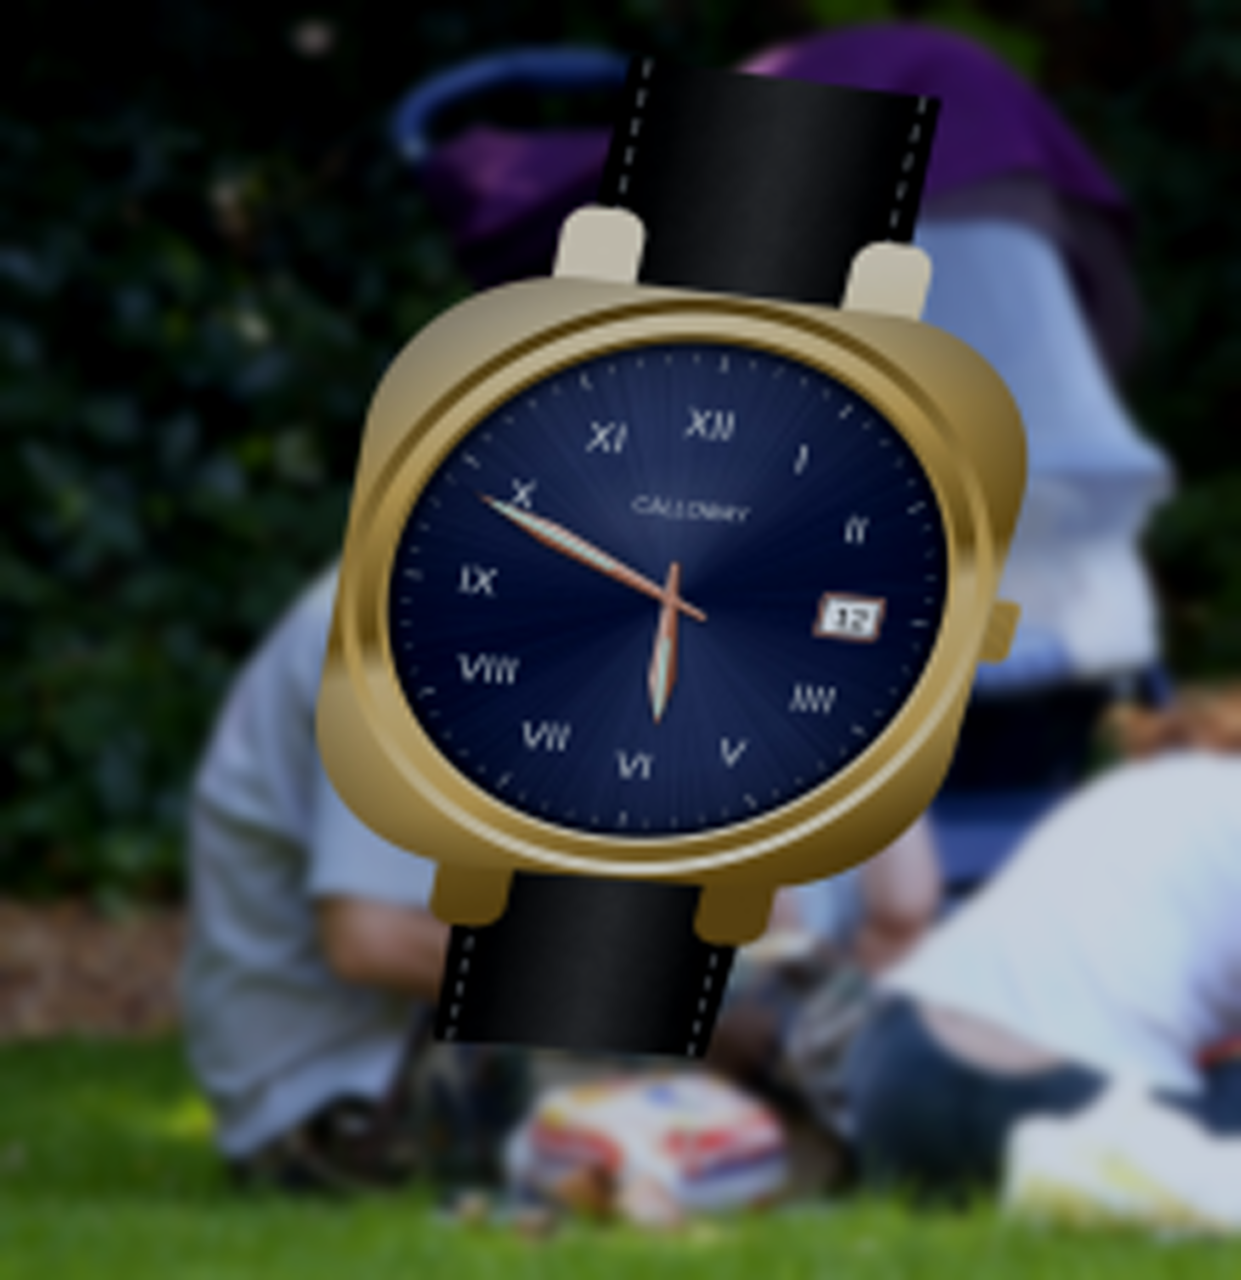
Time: **5:49**
